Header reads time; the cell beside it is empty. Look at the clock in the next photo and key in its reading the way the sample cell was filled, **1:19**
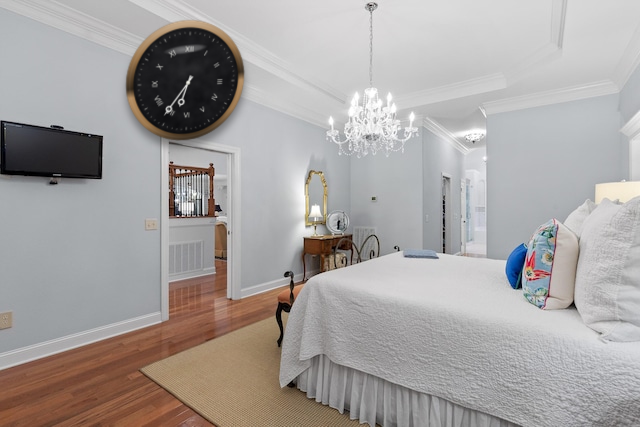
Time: **6:36**
